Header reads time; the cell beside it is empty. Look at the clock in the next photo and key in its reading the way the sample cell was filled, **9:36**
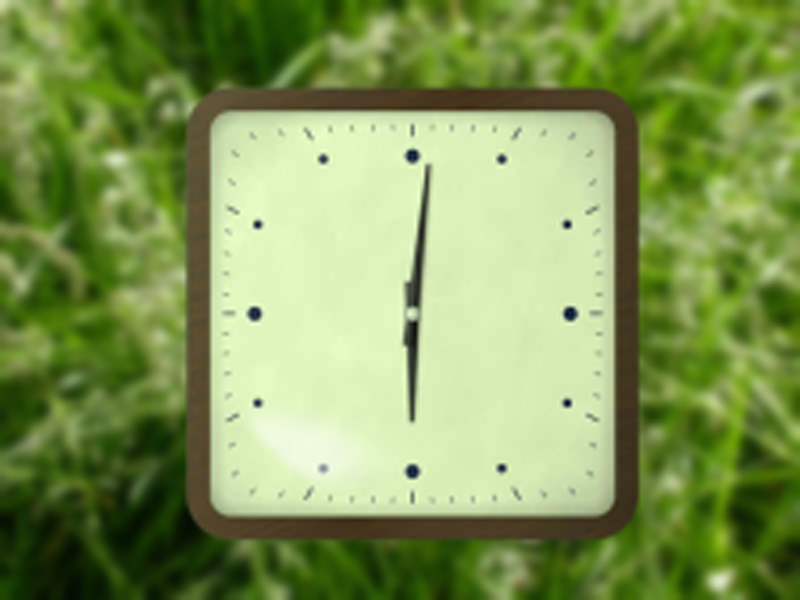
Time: **6:01**
